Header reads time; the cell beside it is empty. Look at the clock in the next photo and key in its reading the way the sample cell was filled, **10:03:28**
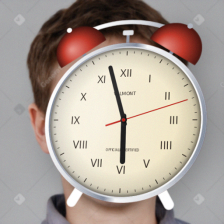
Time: **5:57:12**
